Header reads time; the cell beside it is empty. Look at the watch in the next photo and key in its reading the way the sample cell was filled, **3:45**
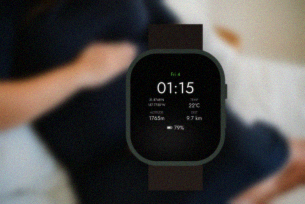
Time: **1:15**
